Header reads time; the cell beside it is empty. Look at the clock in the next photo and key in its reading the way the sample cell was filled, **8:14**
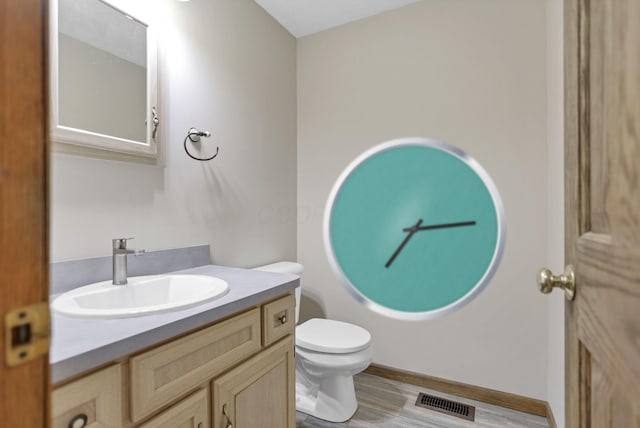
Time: **7:14**
